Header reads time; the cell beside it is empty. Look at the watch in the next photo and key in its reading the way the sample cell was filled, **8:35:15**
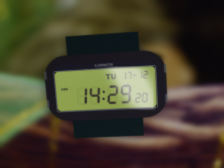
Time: **14:29:20**
